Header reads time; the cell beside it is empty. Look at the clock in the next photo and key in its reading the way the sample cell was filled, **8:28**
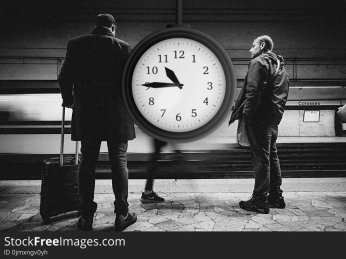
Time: **10:45**
